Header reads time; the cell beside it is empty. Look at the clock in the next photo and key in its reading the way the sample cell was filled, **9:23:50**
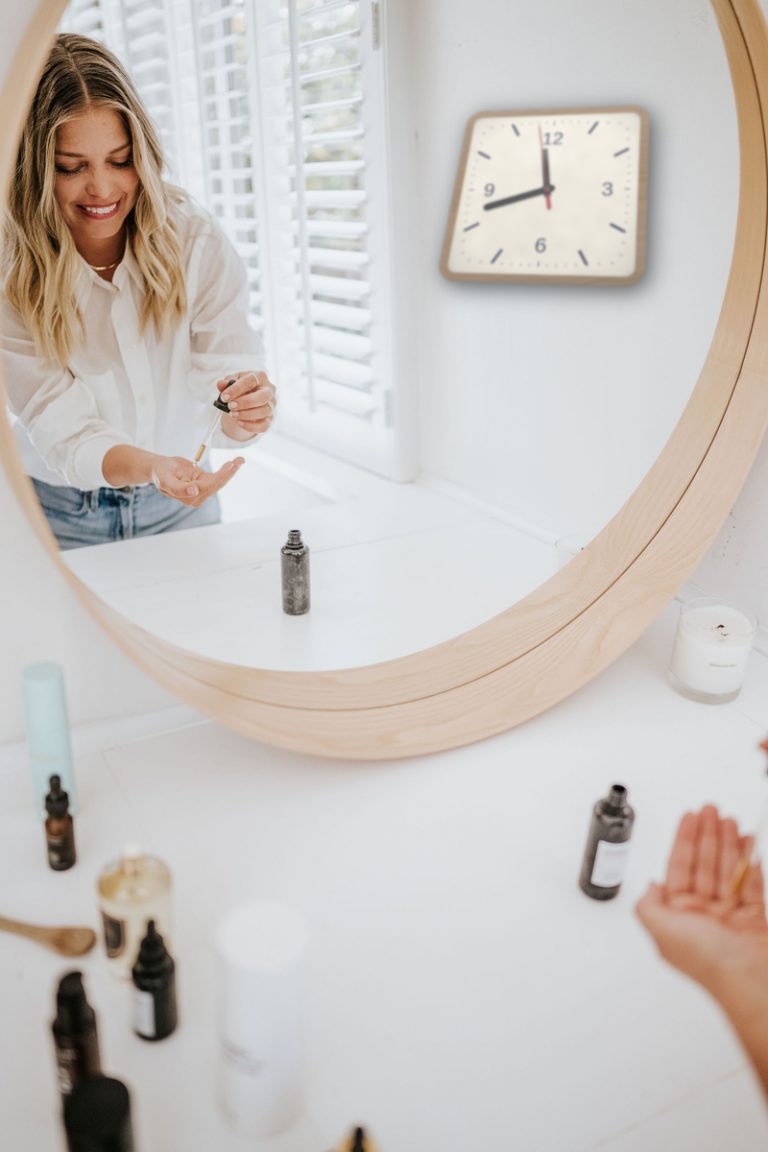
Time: **11:41:58**
